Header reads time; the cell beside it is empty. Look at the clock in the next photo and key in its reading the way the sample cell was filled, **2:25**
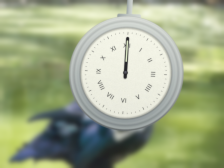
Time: **12:00**
